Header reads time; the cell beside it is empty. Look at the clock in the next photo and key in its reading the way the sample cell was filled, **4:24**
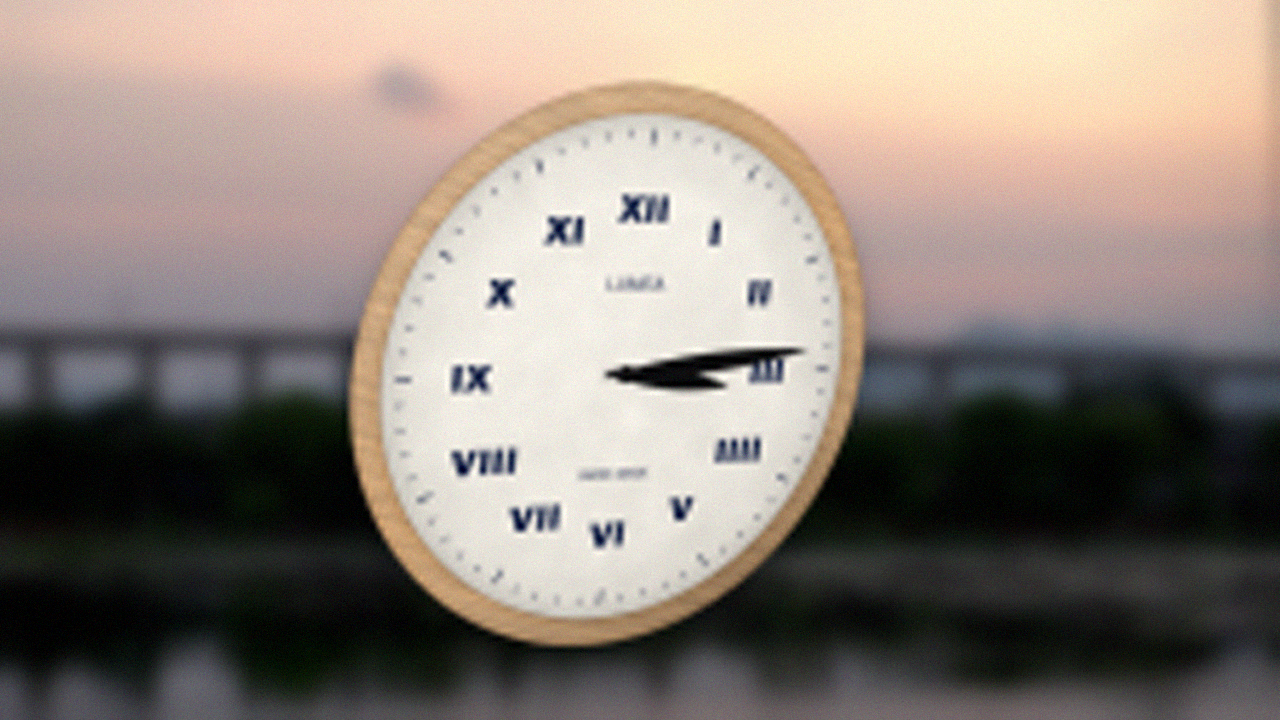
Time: **3:14**
